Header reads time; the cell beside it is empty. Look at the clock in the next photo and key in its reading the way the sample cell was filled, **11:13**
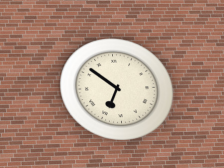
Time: **6:52**
